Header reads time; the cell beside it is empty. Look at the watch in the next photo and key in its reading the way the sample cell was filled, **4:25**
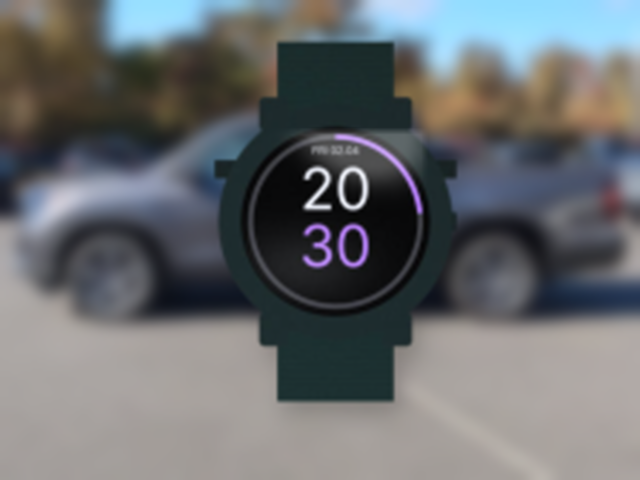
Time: **20:30**
